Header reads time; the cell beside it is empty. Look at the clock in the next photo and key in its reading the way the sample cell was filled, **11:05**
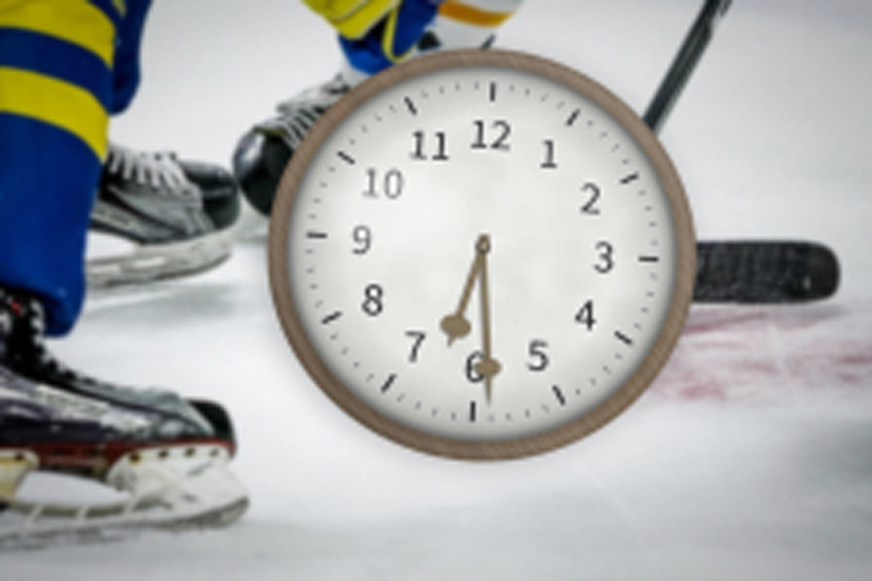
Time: **6:29**
